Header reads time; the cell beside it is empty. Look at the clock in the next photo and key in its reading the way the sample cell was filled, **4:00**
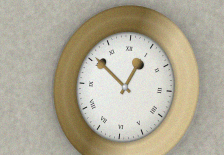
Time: **12:51**
